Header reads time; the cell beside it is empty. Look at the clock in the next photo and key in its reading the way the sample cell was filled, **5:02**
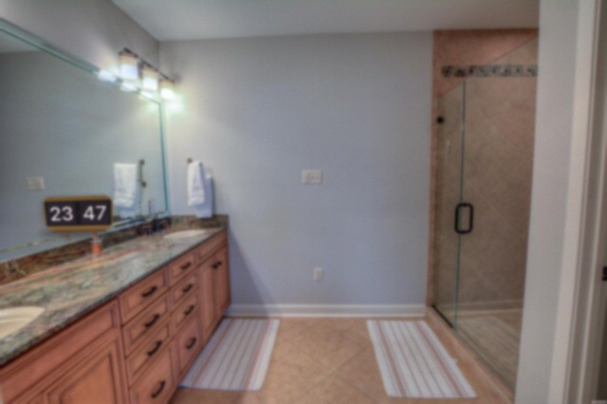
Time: **23:47**
